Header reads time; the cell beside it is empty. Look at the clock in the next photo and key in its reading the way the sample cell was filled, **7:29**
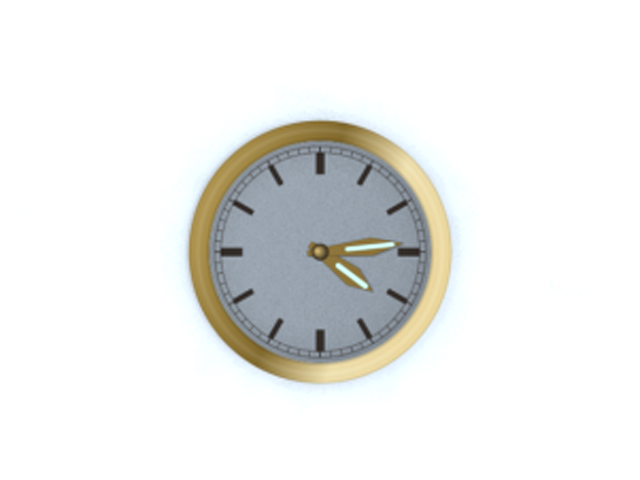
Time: **4:14**
